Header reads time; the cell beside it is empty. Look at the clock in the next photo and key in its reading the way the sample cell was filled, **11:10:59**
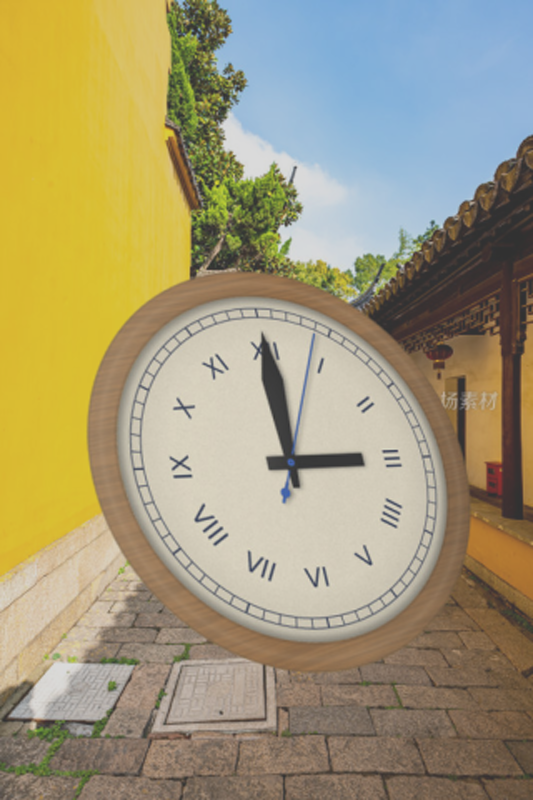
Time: **3:00:04**
